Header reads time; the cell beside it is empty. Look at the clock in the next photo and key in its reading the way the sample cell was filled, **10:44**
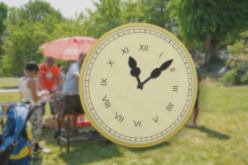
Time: **11:08**
